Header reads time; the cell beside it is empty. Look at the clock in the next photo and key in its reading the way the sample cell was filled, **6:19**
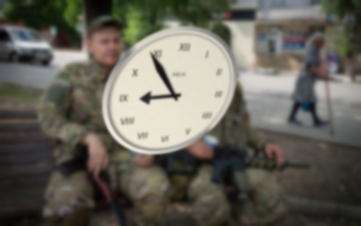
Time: **8:54**
